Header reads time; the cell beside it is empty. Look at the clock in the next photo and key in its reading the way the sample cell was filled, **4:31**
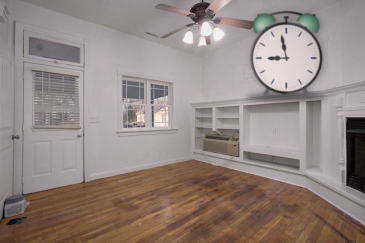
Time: **8:58**
